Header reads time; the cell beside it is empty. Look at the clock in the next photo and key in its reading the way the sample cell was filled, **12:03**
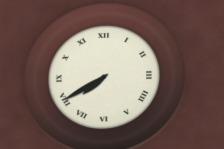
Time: **7:40**
